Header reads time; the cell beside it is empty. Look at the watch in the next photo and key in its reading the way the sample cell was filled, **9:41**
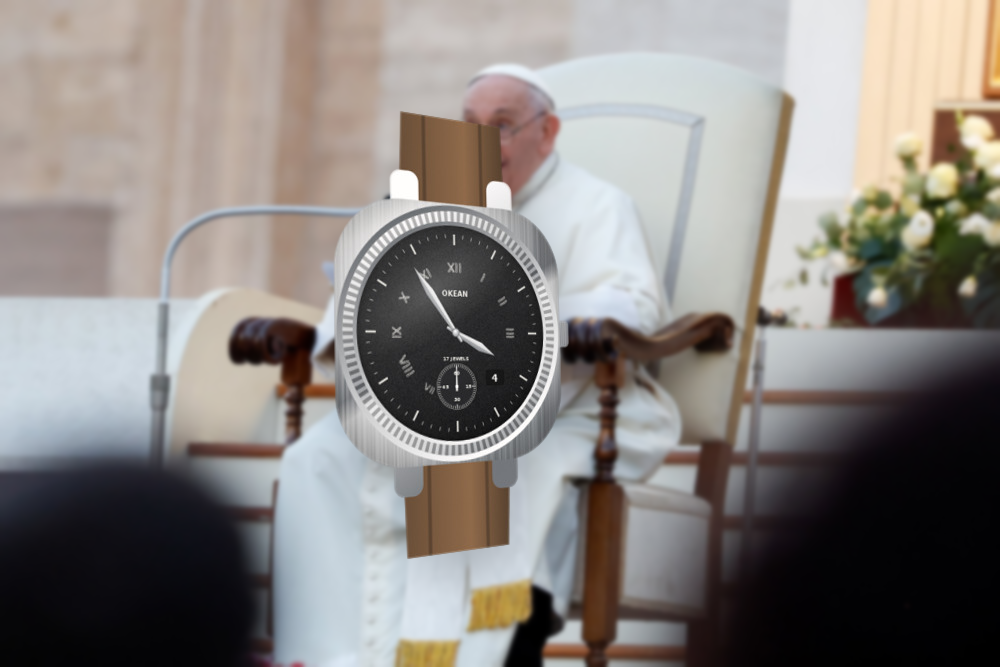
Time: **3:54**
